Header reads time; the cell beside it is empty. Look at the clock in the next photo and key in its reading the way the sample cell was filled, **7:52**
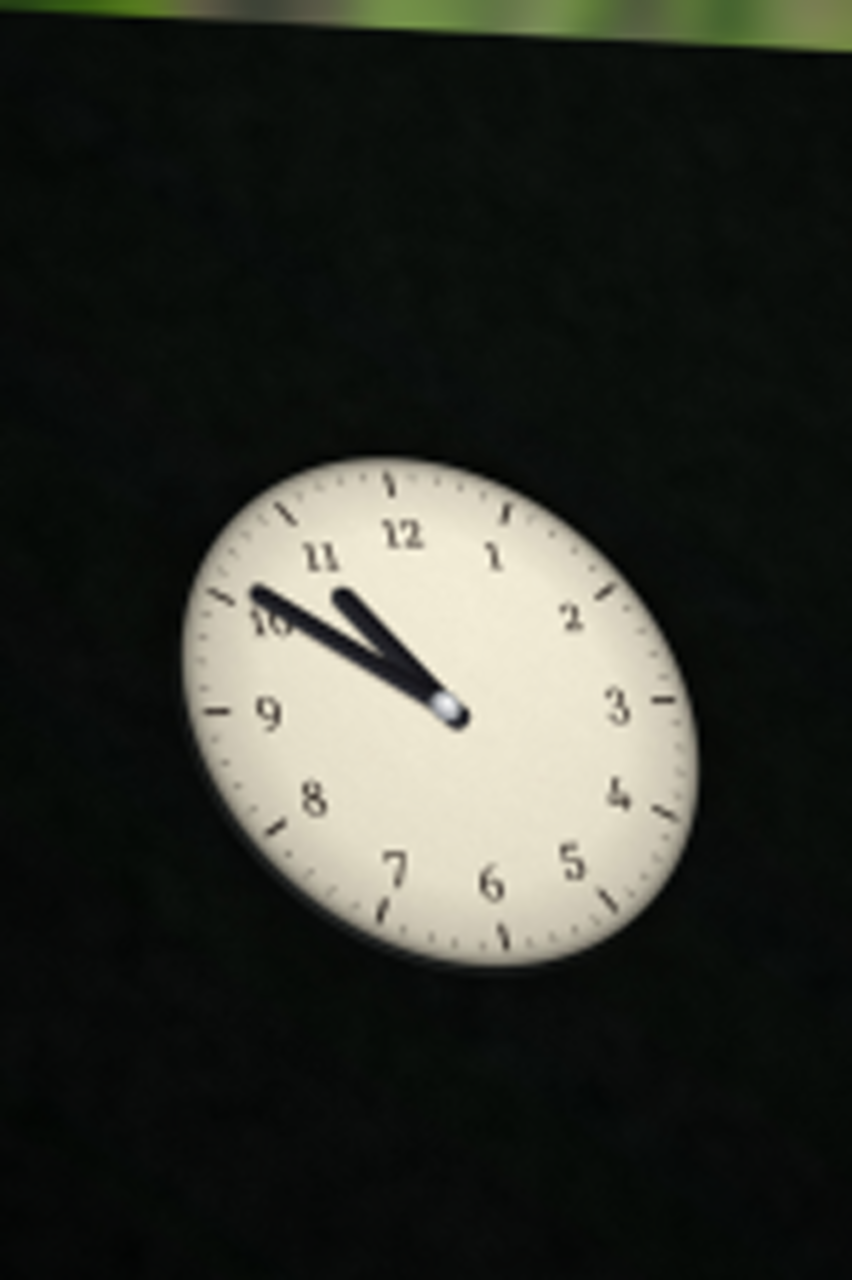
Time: **10:51**
